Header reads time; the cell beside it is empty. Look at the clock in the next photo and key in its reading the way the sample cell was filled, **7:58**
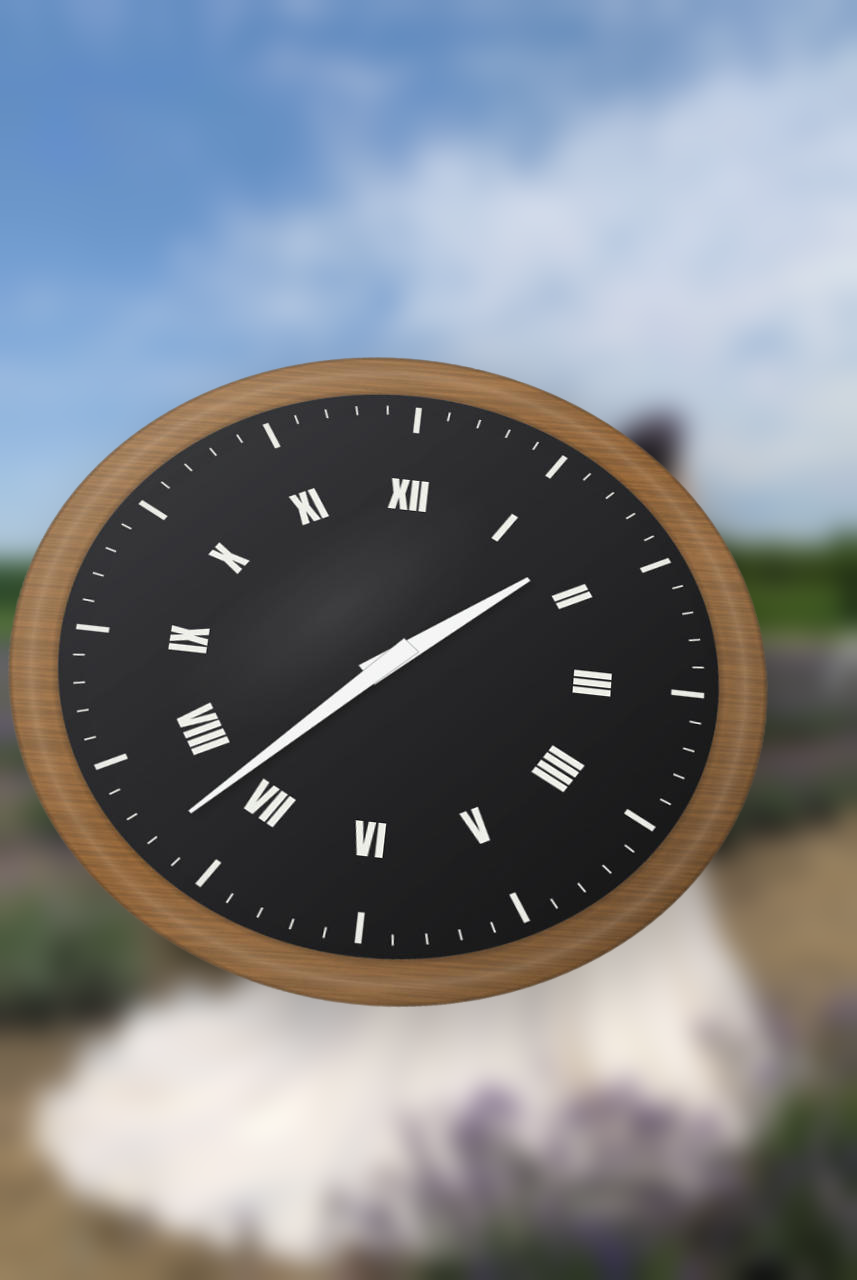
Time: **1:37**
